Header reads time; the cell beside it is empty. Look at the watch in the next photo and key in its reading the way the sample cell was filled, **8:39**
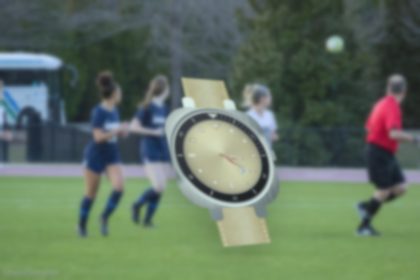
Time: **3:21**
